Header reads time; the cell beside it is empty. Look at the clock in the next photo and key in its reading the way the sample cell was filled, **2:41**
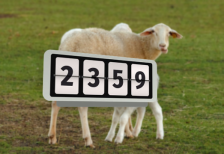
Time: **23:59**
